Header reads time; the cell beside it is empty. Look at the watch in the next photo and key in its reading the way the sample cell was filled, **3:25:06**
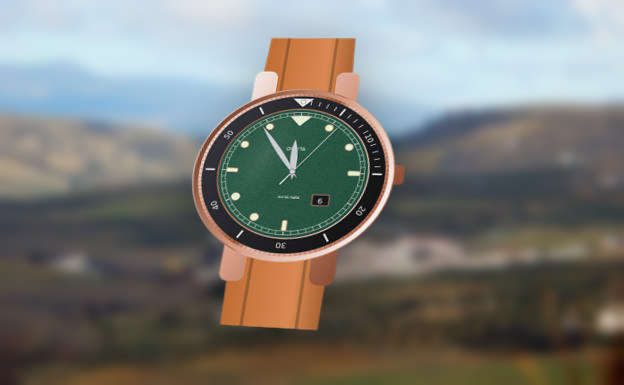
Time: **11:54:06**
